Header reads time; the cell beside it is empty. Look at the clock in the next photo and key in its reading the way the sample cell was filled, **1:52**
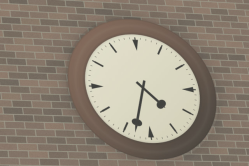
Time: **4:33**
